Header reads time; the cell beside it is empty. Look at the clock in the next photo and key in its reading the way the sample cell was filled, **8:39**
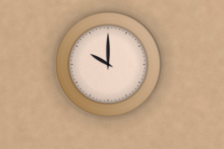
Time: **10:00**
